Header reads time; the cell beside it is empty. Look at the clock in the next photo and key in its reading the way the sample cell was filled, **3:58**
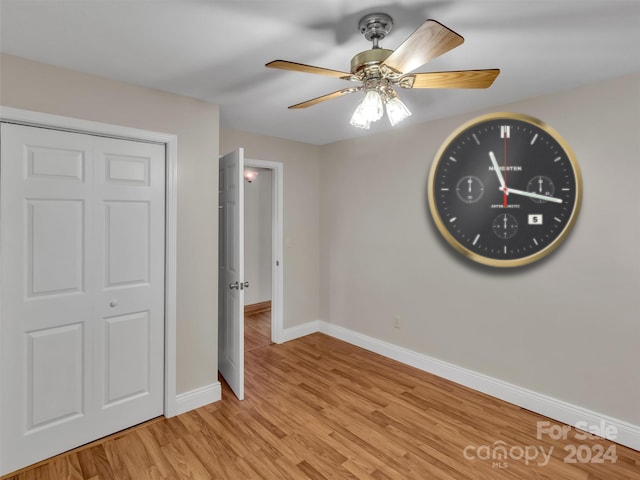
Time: **11:17**
